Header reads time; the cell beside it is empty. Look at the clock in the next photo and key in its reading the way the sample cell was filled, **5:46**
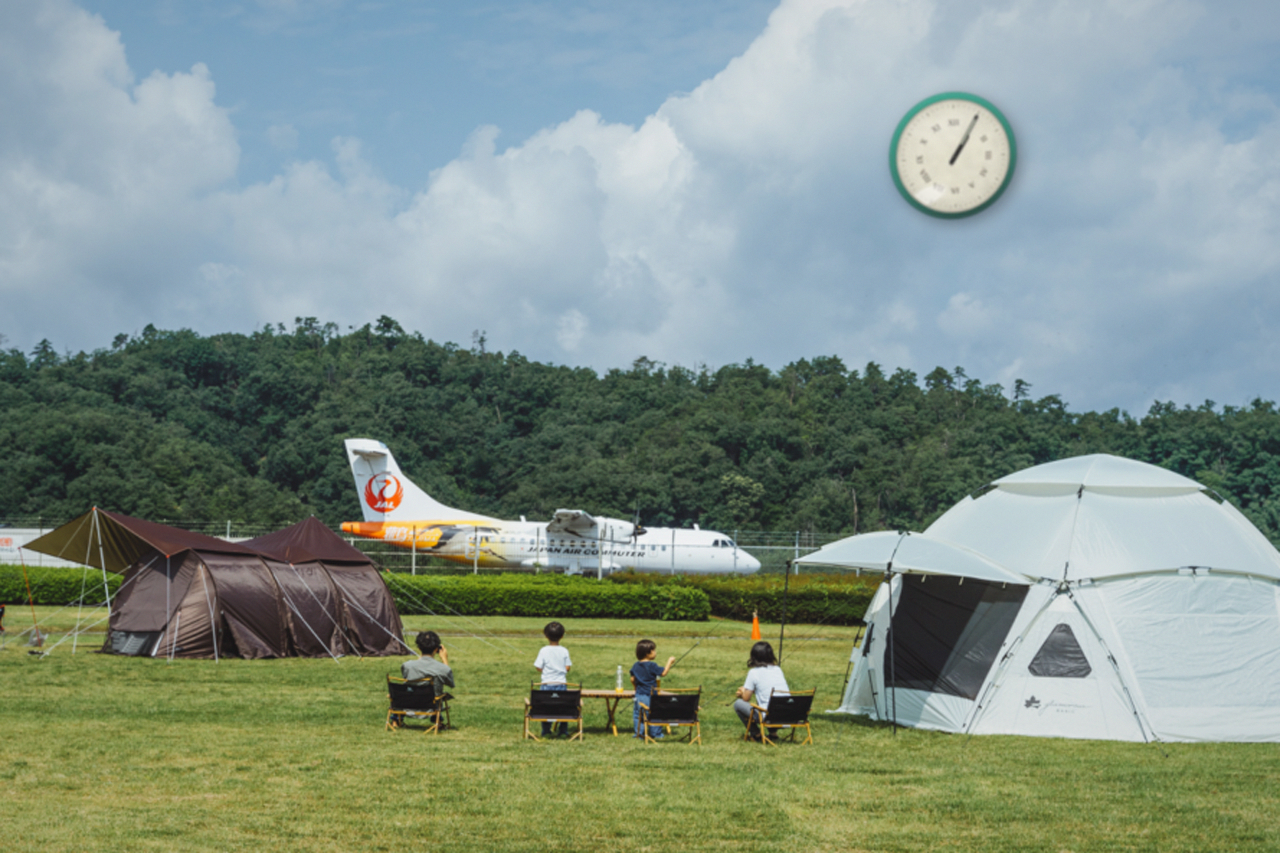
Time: **1:05**
